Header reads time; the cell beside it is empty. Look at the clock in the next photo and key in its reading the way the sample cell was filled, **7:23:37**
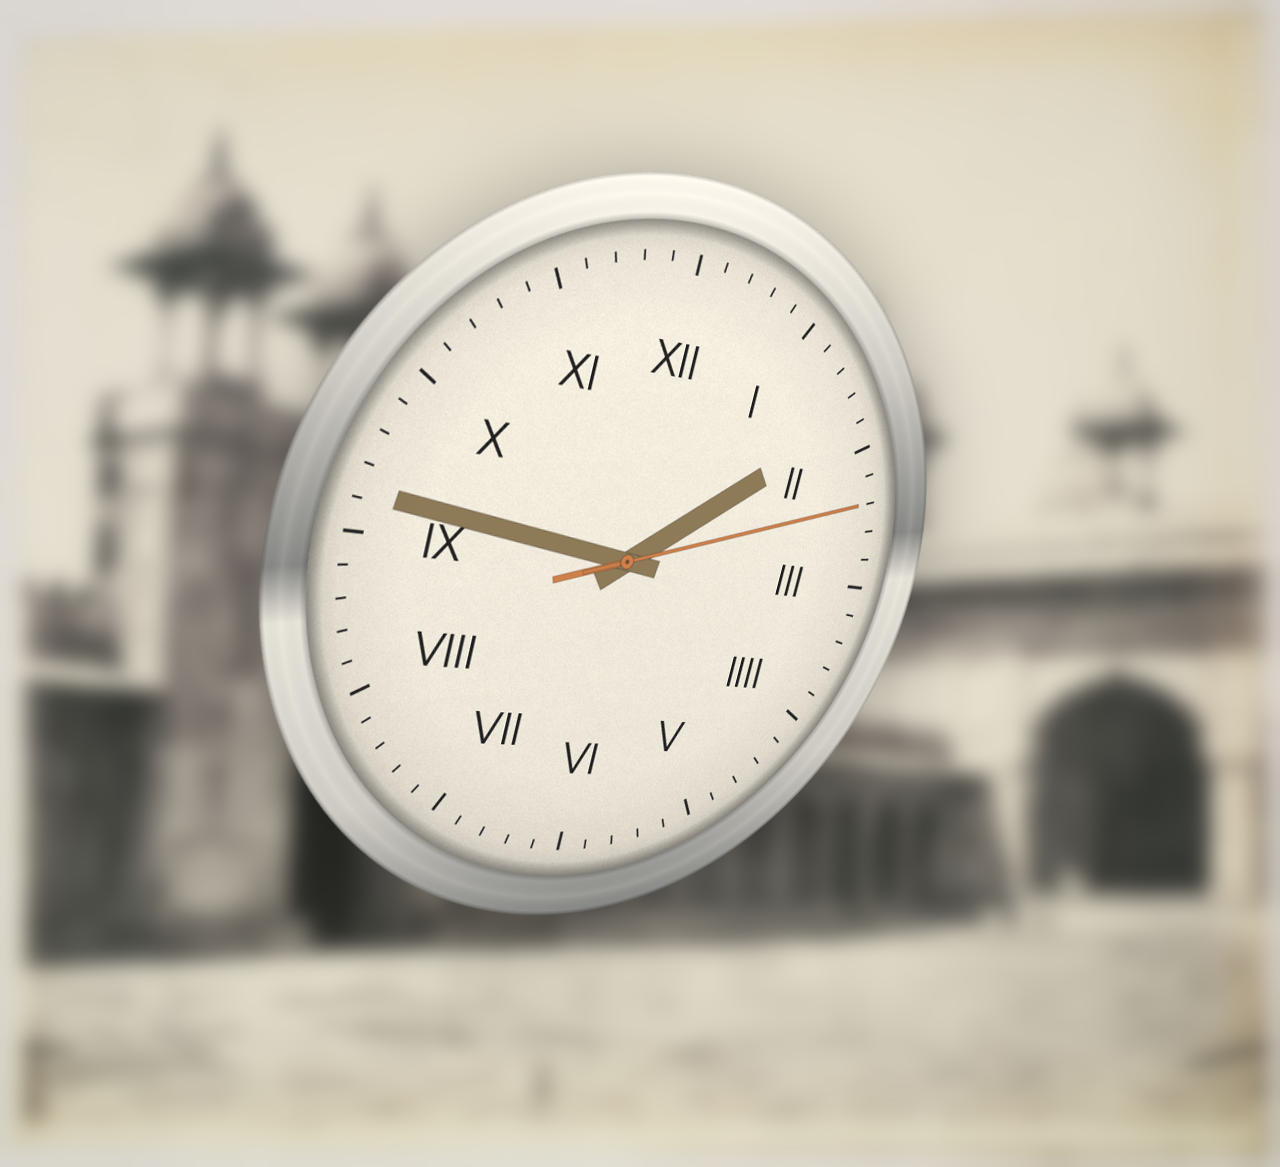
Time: **1:46:12**
